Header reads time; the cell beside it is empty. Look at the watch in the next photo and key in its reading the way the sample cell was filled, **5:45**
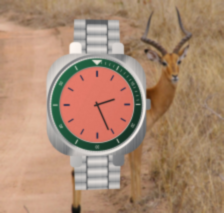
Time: **2:26**
